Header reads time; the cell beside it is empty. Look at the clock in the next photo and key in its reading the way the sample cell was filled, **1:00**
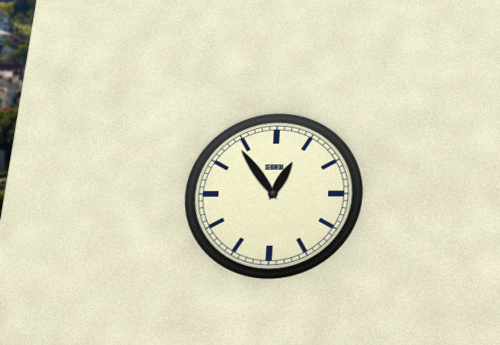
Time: **12:54**
